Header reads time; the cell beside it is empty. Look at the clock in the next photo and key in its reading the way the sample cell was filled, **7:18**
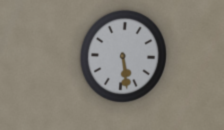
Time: **5:28**
